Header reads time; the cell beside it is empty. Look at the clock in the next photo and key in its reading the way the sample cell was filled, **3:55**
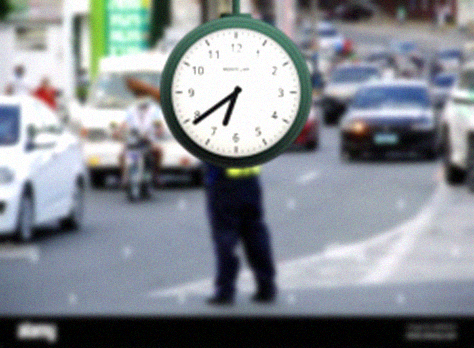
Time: **6:39**
